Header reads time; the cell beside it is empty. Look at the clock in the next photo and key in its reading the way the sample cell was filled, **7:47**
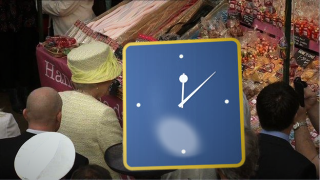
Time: **12:08**
